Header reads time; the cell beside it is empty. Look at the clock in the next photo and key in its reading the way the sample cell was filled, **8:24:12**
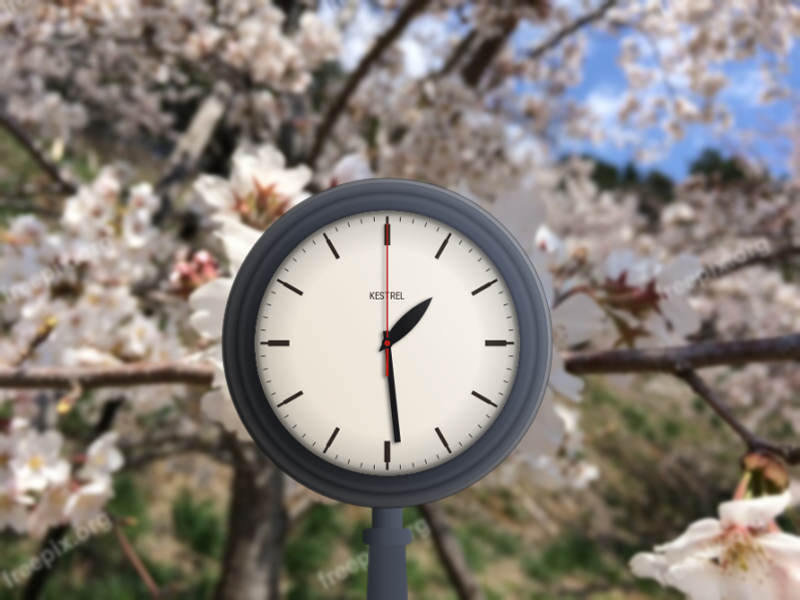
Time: **1:29:00**
